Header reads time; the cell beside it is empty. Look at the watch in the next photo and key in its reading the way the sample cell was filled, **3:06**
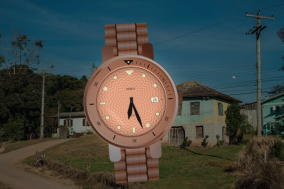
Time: **6:27**
